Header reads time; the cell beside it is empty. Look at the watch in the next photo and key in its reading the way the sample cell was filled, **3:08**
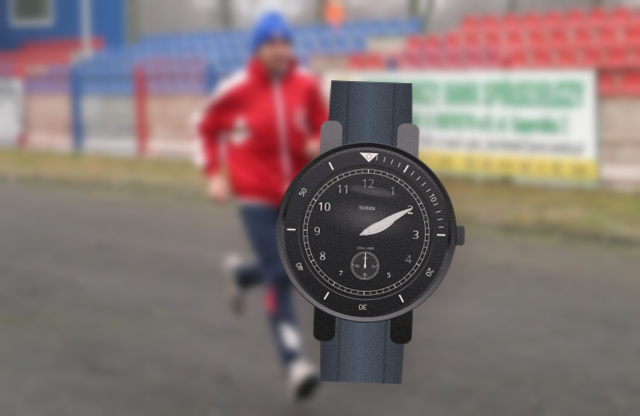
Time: **2:10**
